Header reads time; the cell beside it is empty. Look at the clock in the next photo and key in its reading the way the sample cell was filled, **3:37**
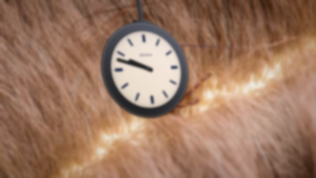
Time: **9:48**
